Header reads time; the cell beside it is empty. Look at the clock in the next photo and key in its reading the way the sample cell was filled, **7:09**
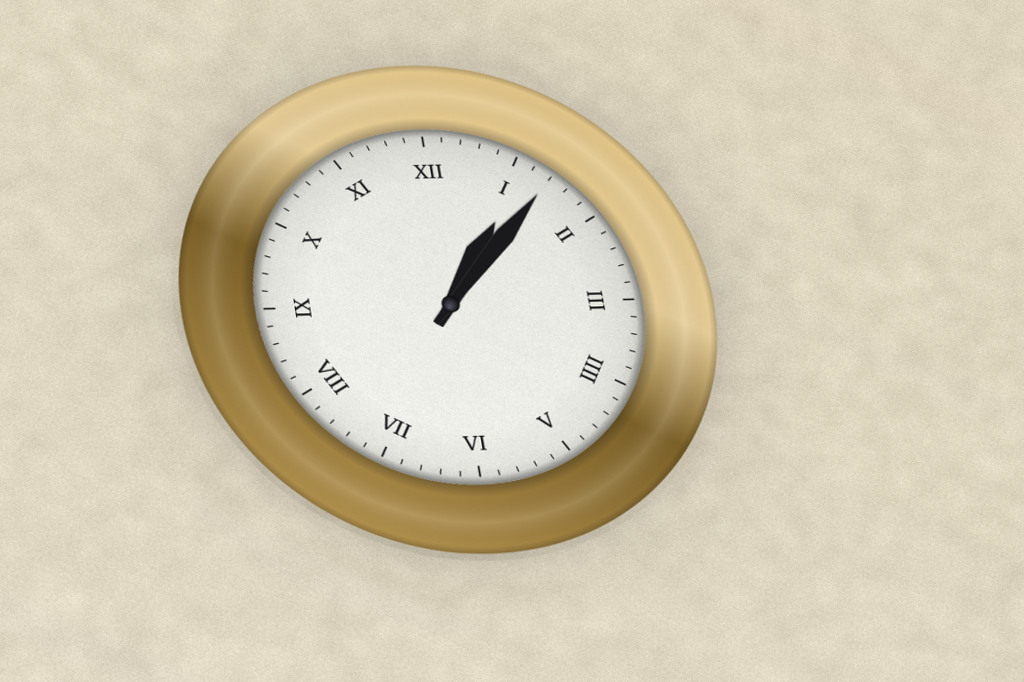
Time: **1:07**
